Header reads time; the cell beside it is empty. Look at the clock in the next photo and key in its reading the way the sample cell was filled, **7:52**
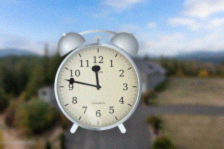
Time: **11:47**
